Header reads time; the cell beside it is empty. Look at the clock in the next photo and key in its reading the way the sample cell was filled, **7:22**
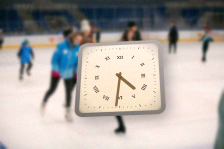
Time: **4:31**
